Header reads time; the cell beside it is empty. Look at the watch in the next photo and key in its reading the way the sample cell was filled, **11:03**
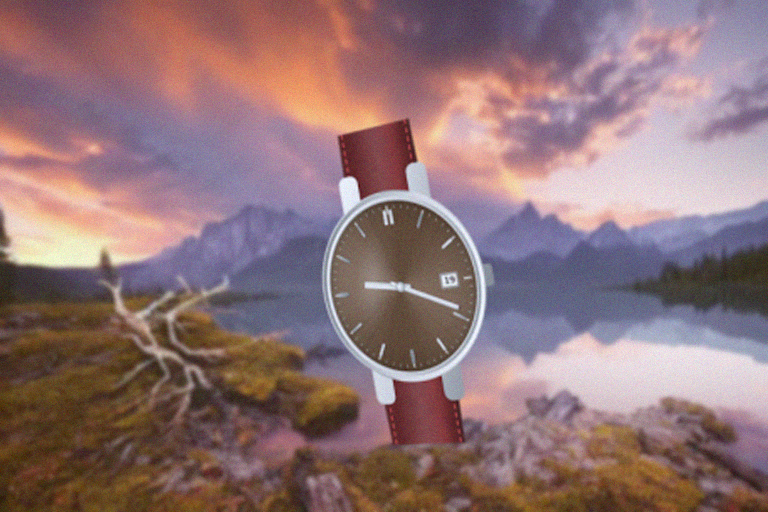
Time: **9:19**
